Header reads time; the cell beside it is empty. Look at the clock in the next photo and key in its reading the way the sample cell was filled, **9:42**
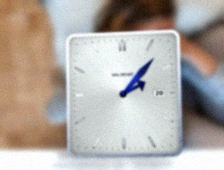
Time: **2:07**
